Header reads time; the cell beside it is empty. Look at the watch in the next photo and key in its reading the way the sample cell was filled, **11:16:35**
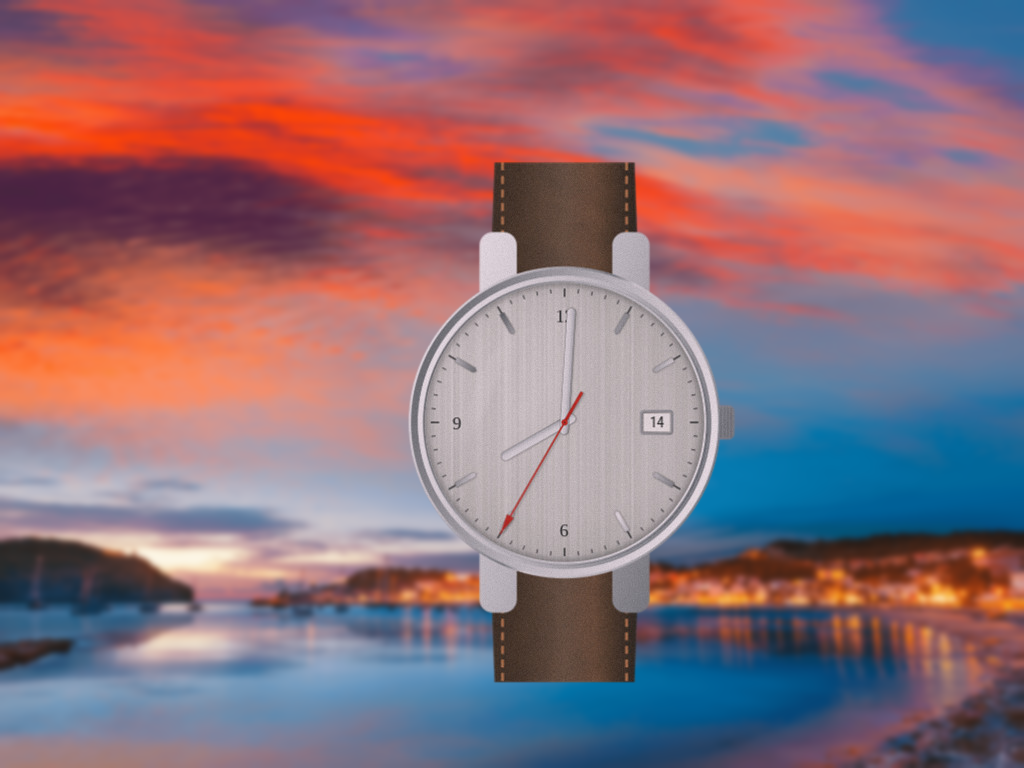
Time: **8:00:35**
